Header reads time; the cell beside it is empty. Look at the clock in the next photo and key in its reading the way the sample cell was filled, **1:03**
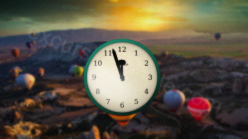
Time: **11:57**
